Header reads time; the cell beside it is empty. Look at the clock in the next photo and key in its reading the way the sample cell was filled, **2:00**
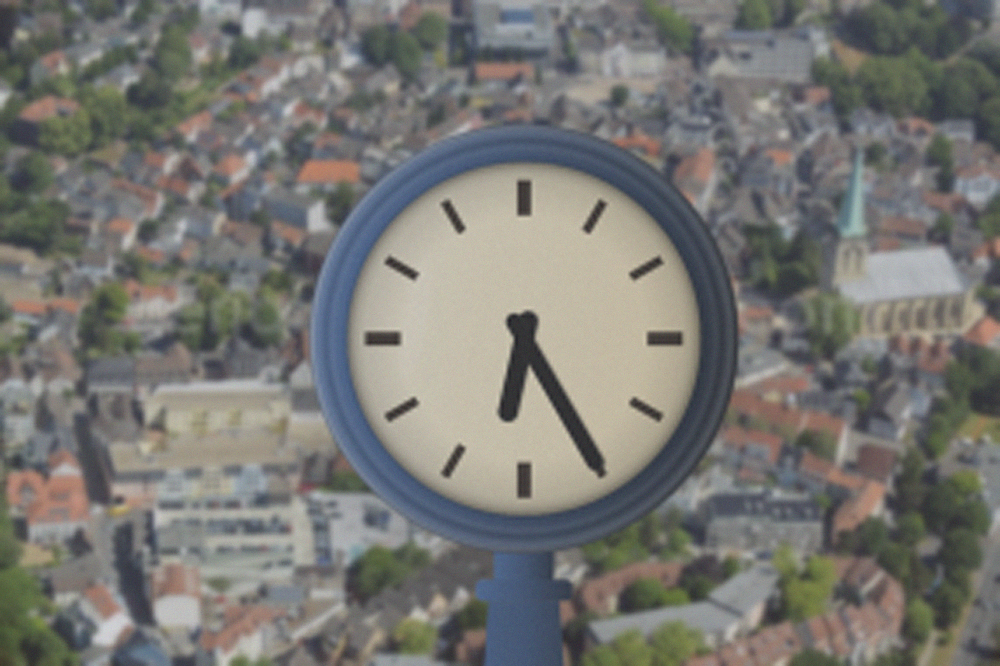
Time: **6:25**
